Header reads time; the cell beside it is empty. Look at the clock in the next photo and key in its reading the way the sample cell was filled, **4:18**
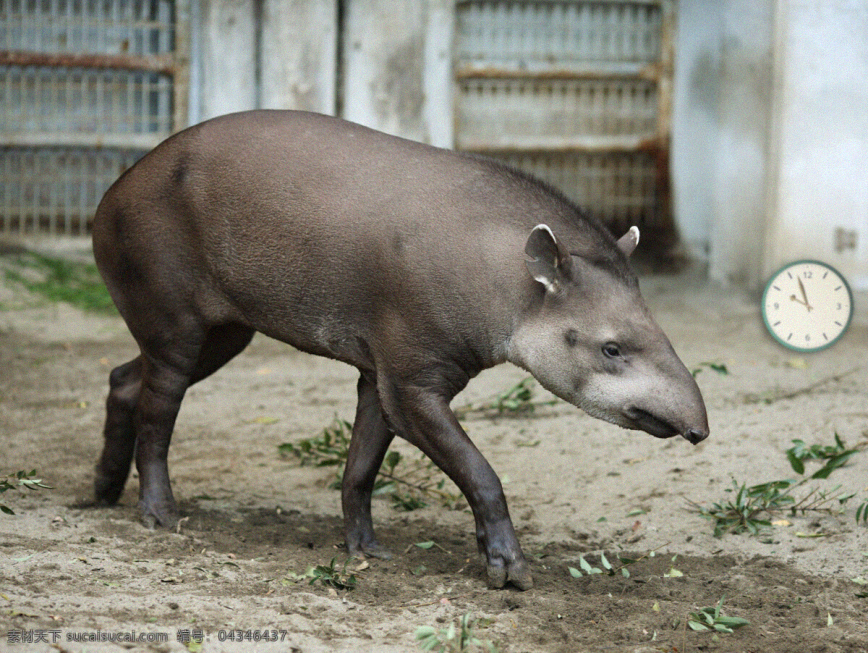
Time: **9:57**
